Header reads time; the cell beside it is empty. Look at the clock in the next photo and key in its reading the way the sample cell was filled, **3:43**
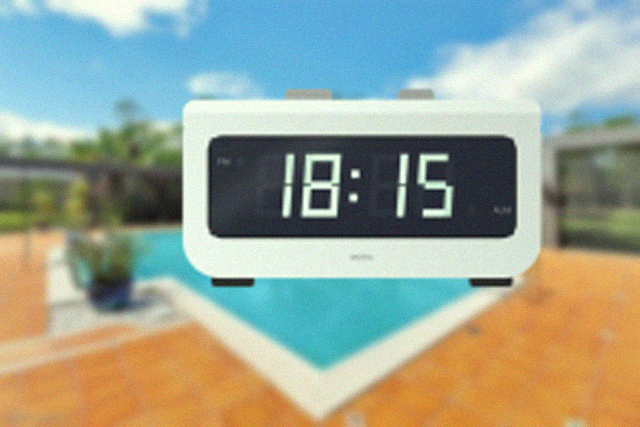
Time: **18:15**
